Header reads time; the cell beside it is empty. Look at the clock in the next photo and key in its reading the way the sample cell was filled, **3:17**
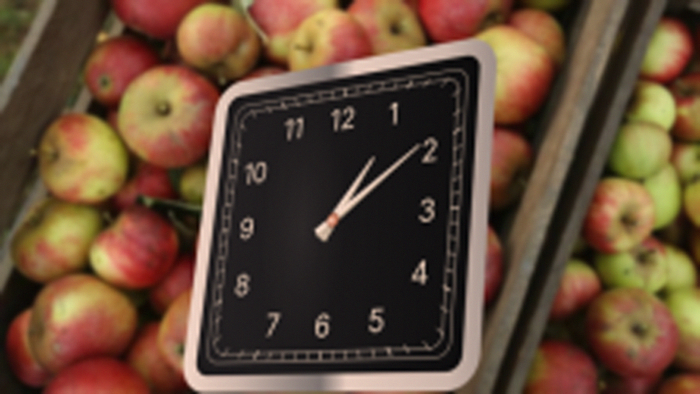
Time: **1:09**
